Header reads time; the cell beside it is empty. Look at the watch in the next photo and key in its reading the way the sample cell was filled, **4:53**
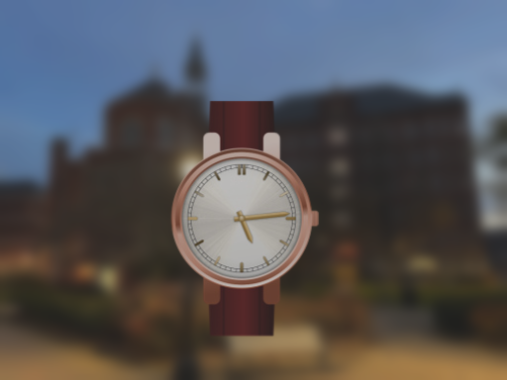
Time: **5:14**
